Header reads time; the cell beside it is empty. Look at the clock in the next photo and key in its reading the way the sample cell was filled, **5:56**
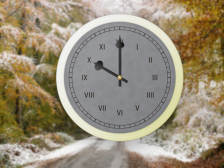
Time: **10:00**
